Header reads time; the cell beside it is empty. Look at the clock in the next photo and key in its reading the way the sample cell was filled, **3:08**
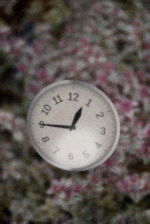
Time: **12:45**
